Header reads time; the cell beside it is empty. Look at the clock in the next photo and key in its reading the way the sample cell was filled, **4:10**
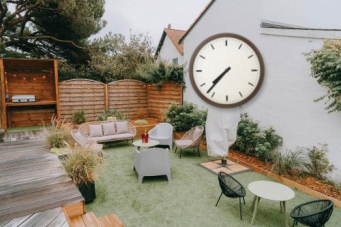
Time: **7:37**
